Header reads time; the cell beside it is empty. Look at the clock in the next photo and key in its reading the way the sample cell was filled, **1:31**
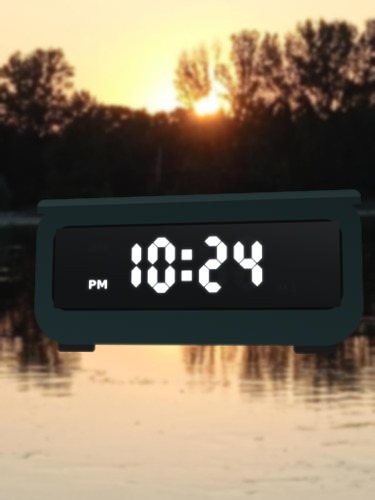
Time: **10:24**
